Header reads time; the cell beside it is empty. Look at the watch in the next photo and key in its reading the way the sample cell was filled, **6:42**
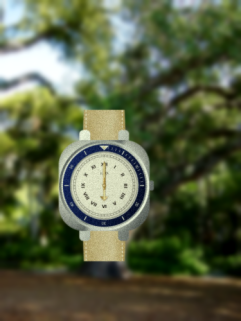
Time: **6:00**
